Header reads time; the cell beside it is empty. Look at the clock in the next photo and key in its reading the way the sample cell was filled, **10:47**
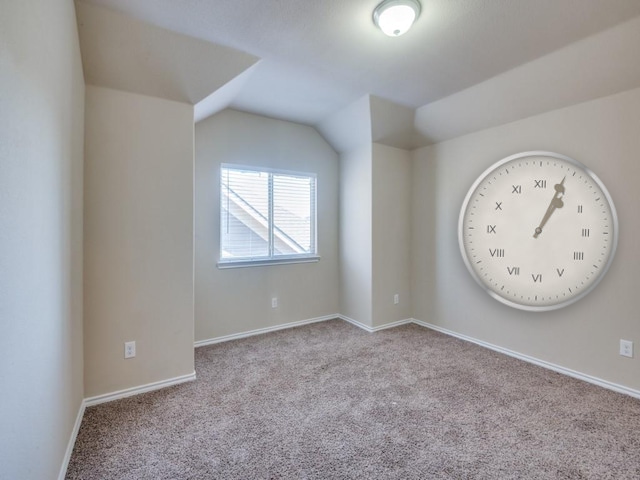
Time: **1:04**
